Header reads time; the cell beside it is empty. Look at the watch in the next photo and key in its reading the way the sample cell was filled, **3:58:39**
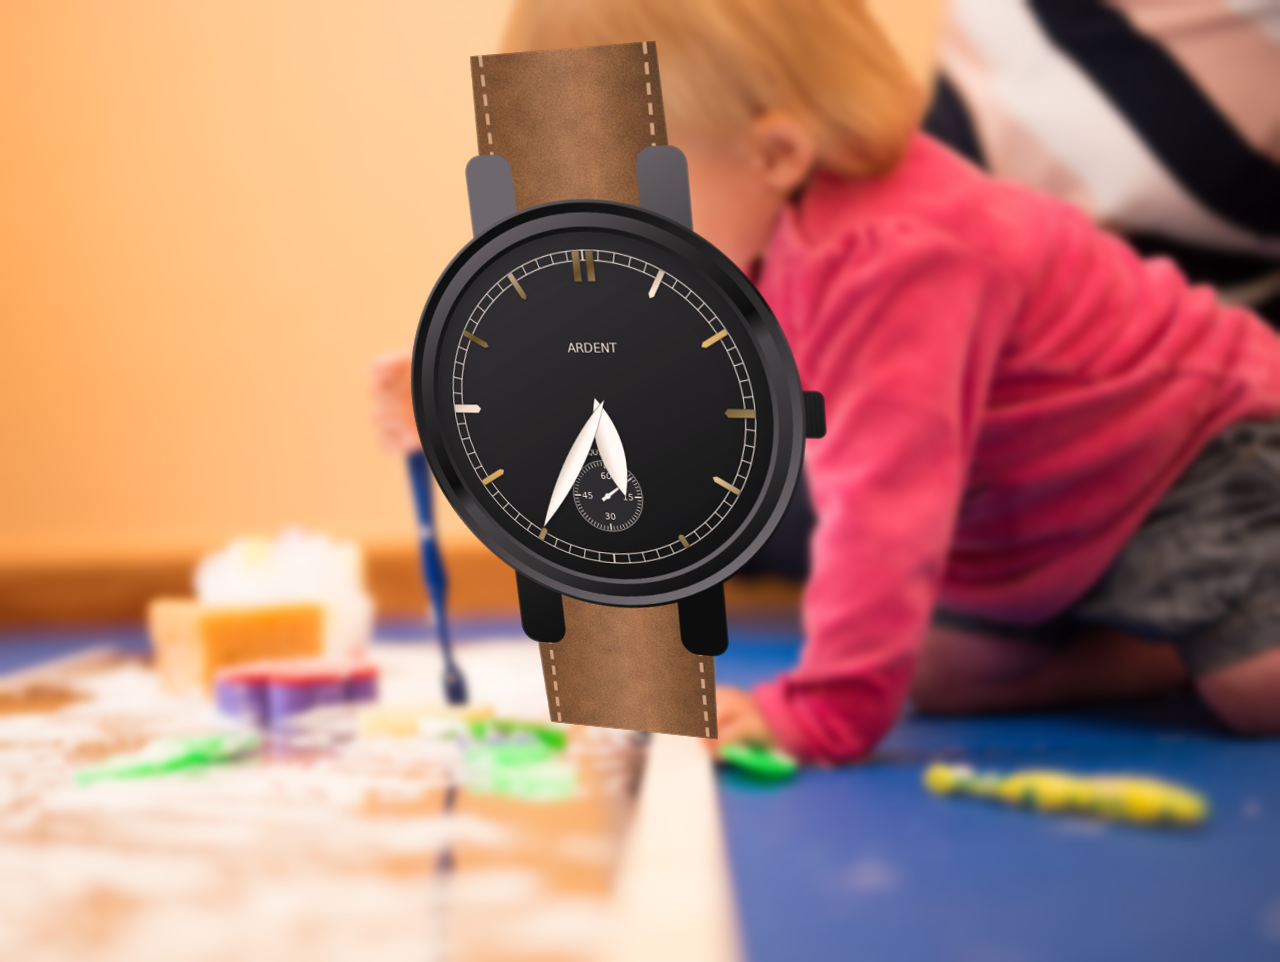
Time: **5:35:09**
